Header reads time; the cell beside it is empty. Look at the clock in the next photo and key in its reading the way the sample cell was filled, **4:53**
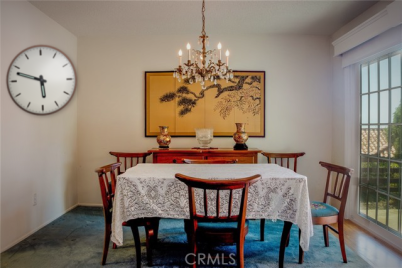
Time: **5:48**
